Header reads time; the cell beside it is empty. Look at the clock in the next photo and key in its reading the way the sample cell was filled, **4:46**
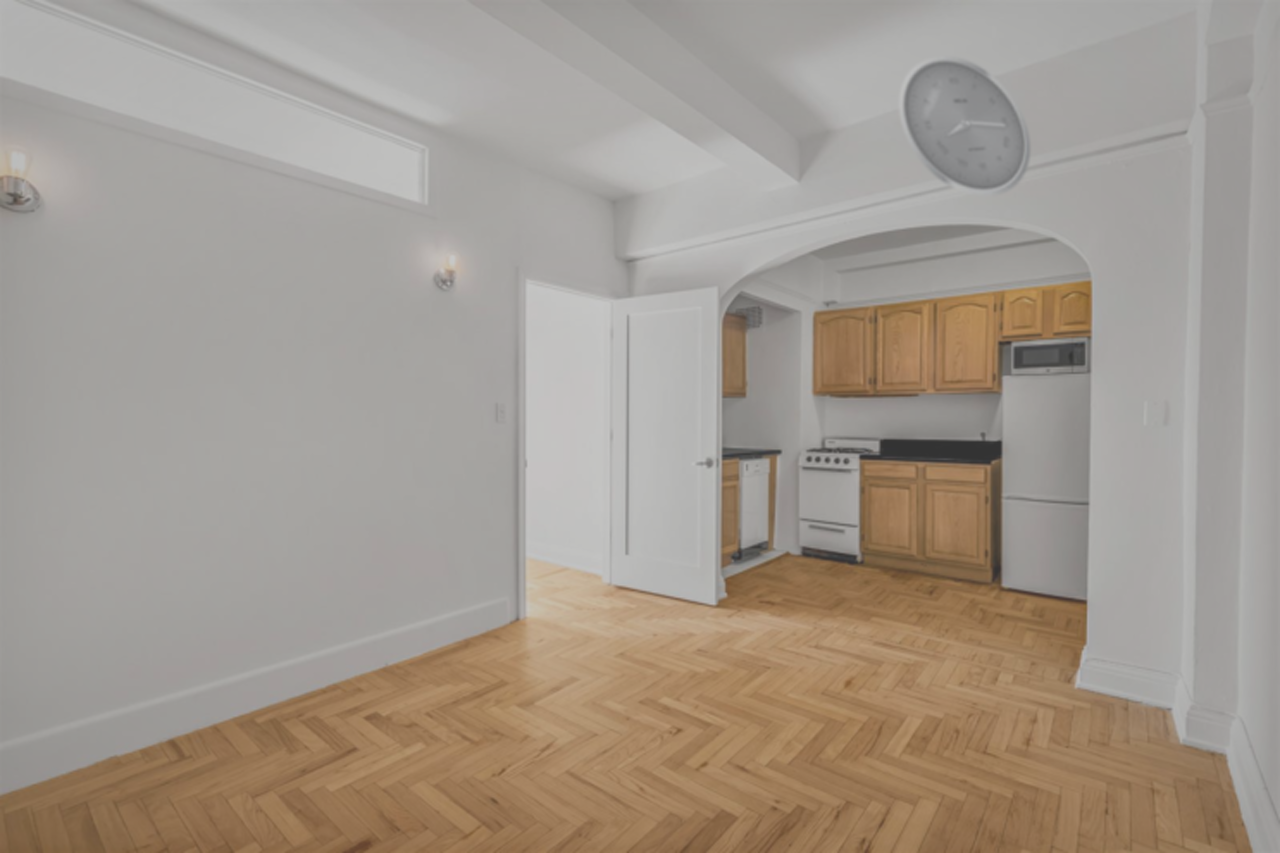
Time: **8:16**
